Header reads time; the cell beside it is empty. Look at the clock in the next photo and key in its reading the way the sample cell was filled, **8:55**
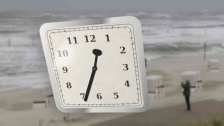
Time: **12:34**
